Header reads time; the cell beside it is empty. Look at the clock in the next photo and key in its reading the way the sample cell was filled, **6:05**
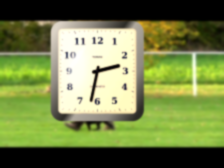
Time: **2:32**
